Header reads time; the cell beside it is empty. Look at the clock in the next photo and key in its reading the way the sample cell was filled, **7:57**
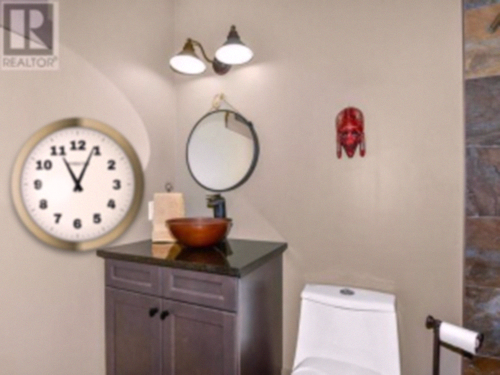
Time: **11:04**
